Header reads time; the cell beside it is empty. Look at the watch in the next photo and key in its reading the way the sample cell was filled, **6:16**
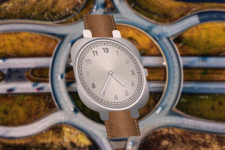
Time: **4:36**
